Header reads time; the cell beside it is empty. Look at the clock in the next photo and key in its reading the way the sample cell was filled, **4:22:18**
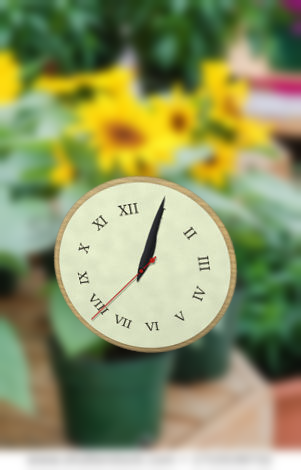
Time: **1:04:39**
